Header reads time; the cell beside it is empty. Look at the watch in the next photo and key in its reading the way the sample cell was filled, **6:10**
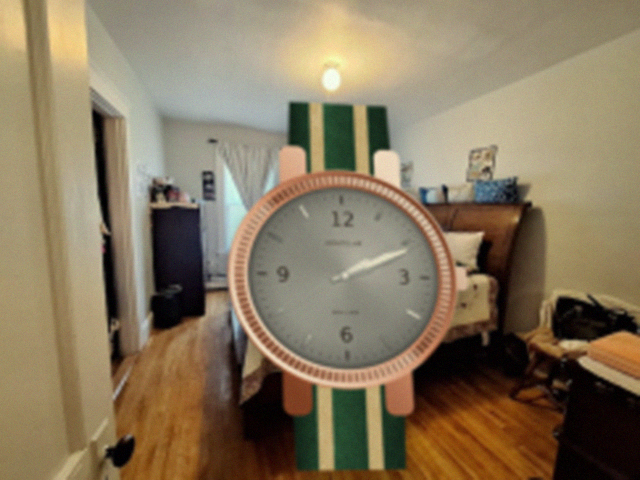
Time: **2:11**
